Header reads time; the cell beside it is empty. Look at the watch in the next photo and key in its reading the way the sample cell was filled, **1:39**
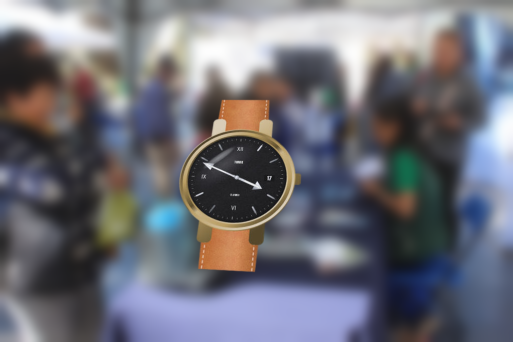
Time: **3:49**
